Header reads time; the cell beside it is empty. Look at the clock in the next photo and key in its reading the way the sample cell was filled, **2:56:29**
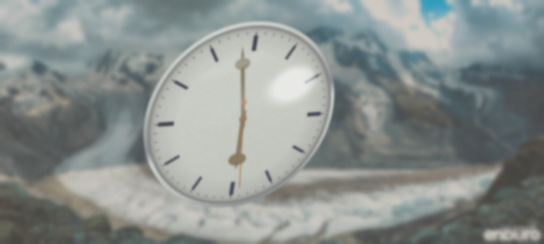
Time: **5:58:29**
